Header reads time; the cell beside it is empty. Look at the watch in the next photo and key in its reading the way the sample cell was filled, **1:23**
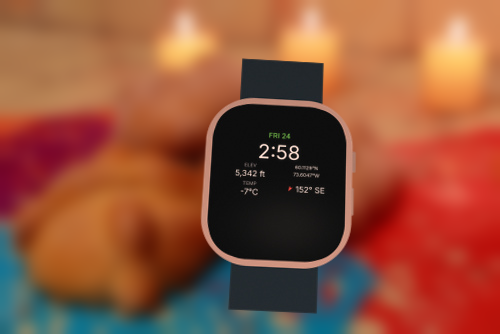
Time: **2:58**
